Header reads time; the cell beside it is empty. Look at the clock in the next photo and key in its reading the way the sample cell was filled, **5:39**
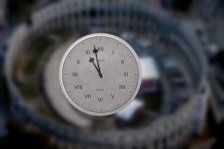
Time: **10:58**
